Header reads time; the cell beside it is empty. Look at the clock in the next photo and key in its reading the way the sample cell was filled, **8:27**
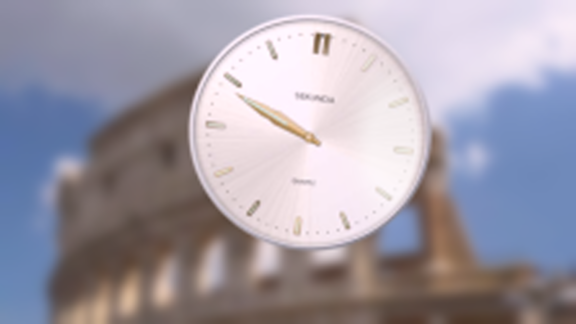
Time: **9:49**
